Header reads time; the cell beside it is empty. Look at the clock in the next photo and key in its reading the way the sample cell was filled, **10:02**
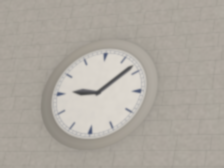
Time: **9:08**
